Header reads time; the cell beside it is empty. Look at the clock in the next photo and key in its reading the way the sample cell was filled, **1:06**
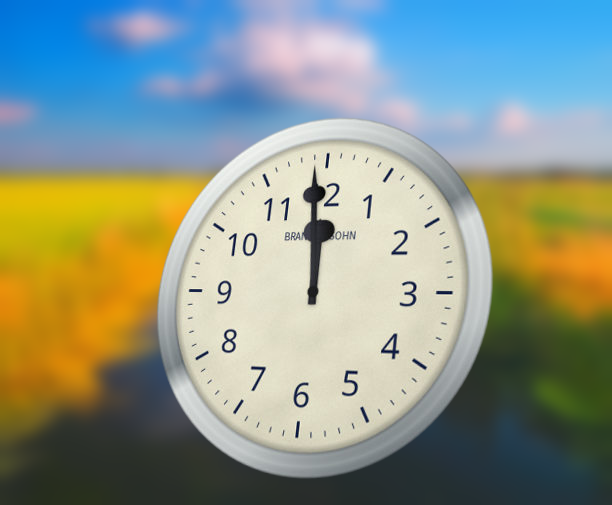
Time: **11:59**
